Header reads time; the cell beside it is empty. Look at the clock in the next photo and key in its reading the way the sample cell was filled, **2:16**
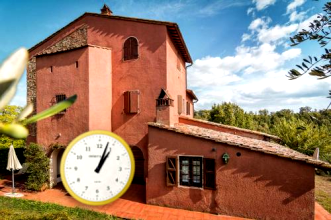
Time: **1:03**
